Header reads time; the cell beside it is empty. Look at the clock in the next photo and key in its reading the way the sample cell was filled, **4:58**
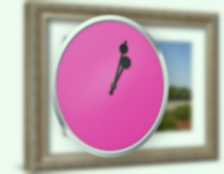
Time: **1:03**
